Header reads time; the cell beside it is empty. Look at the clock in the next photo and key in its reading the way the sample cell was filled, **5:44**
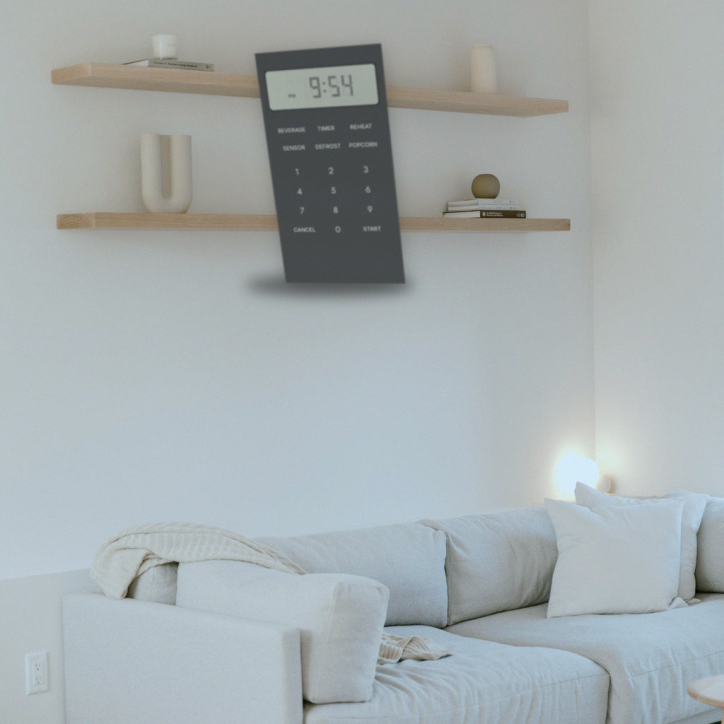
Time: **9:54**
